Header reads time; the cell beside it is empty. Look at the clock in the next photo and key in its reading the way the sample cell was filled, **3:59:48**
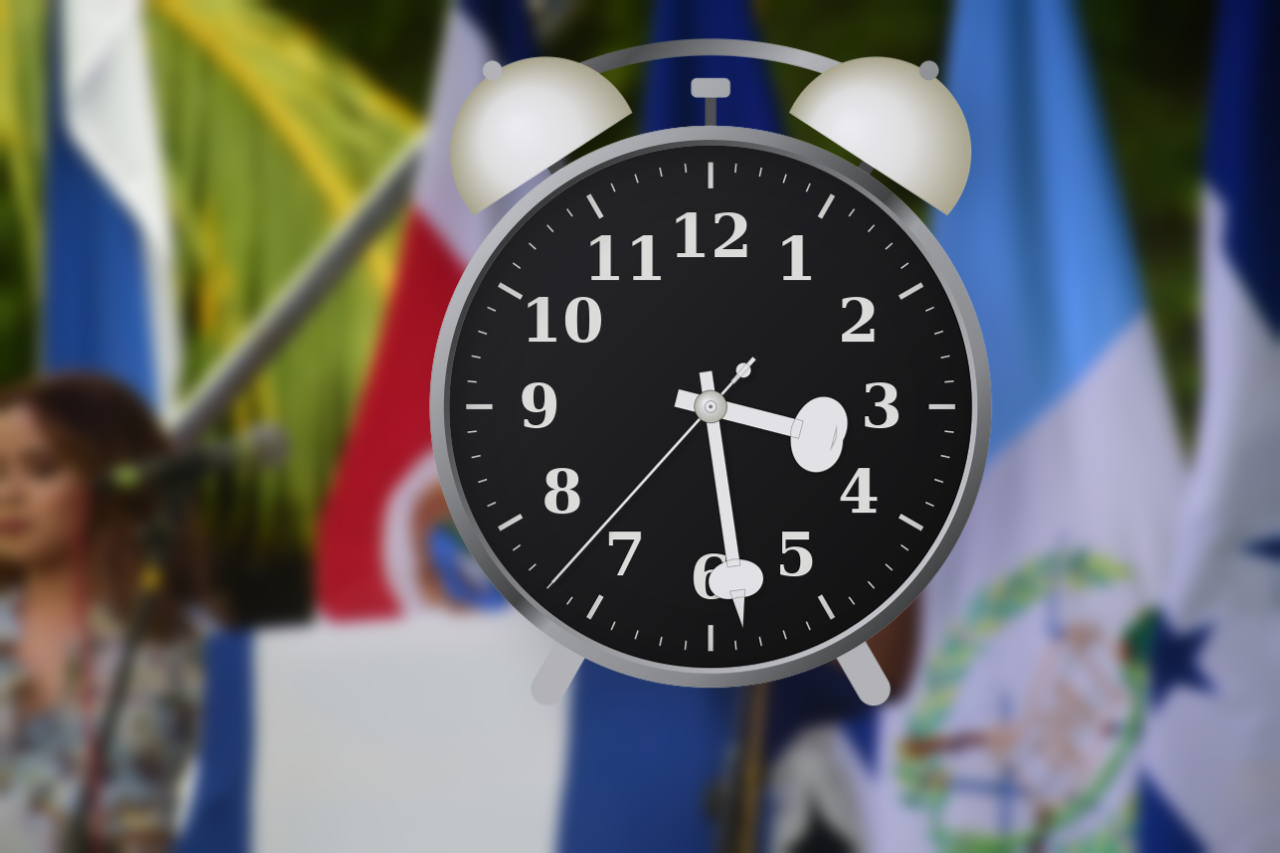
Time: **3:28:37**
